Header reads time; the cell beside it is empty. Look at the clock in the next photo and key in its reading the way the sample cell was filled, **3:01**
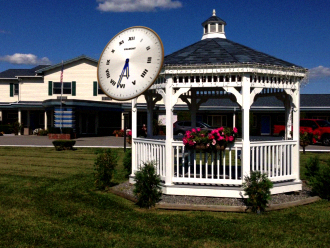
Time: **5:32**
